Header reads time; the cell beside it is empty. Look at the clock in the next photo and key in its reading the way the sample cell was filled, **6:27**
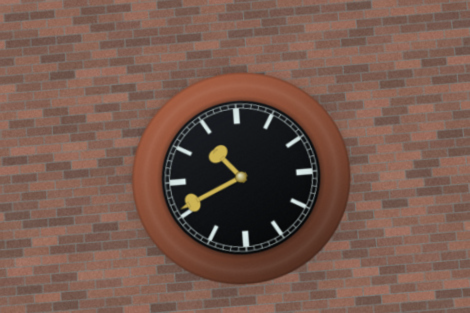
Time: **10:41**
